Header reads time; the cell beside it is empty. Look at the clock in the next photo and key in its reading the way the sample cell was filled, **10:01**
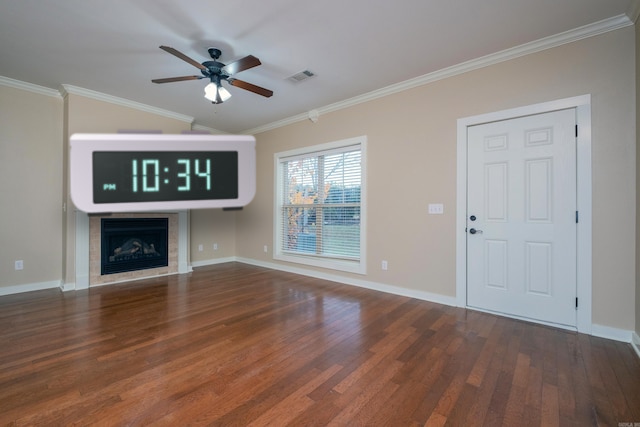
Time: **10:34**
